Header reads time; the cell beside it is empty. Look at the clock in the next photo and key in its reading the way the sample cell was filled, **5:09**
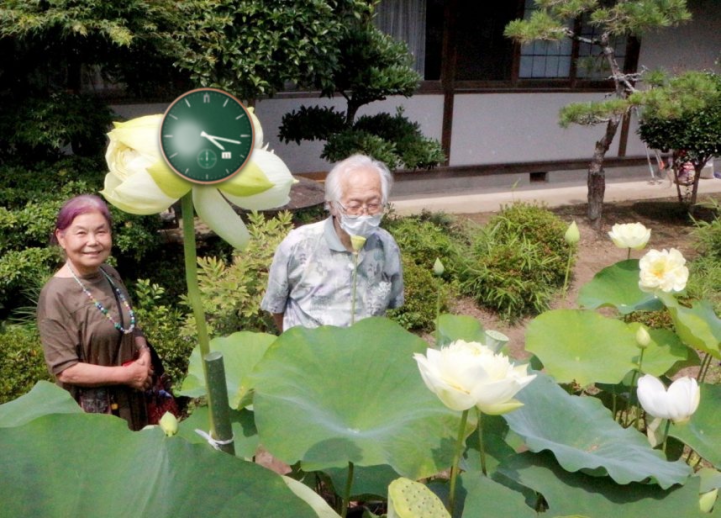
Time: **4:17**
